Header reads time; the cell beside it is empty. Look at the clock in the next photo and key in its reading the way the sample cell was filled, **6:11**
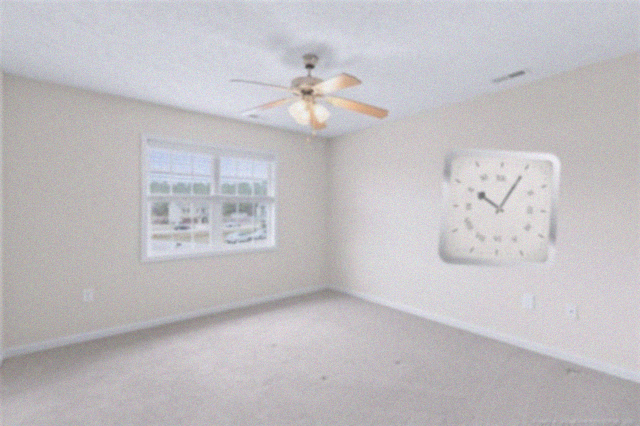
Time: **10:05**
